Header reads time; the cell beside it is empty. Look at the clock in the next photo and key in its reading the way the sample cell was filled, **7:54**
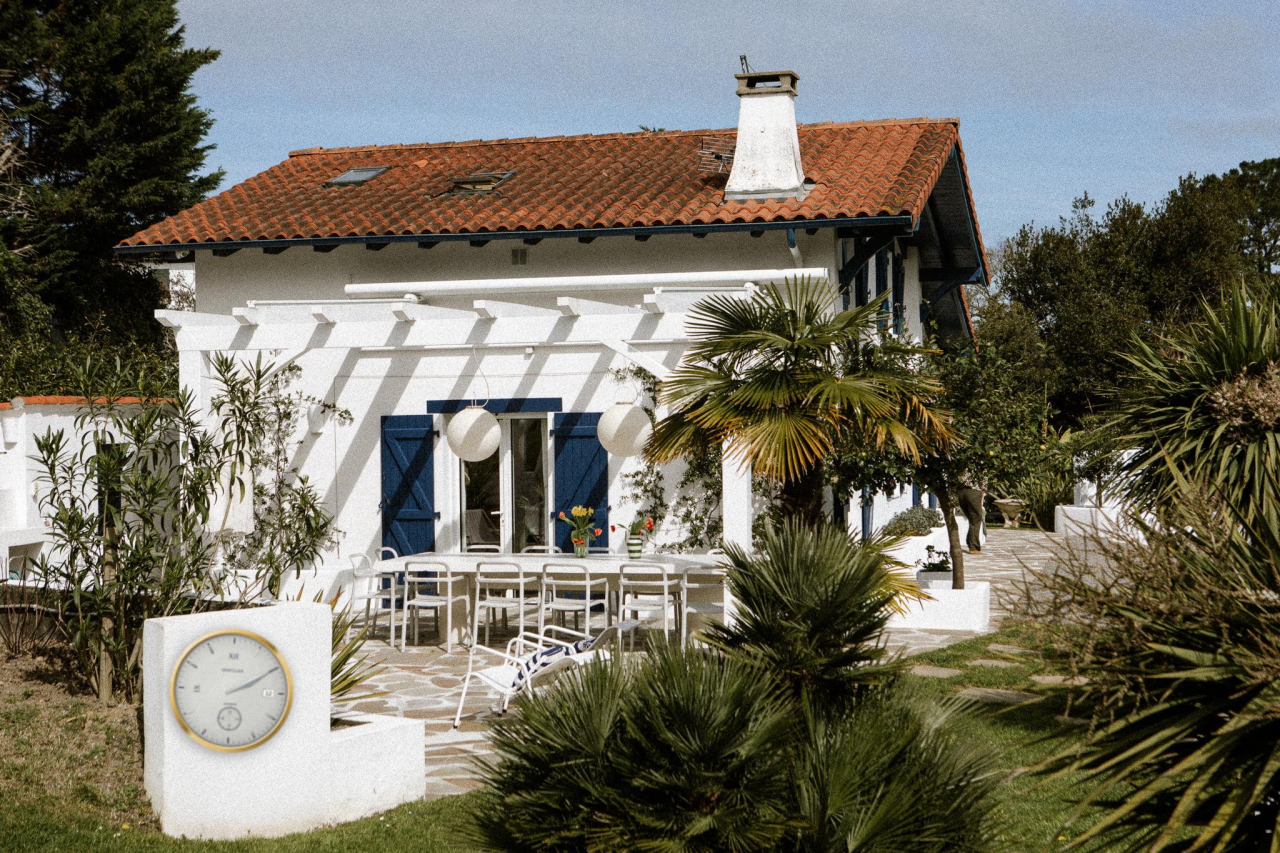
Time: **2:10**
